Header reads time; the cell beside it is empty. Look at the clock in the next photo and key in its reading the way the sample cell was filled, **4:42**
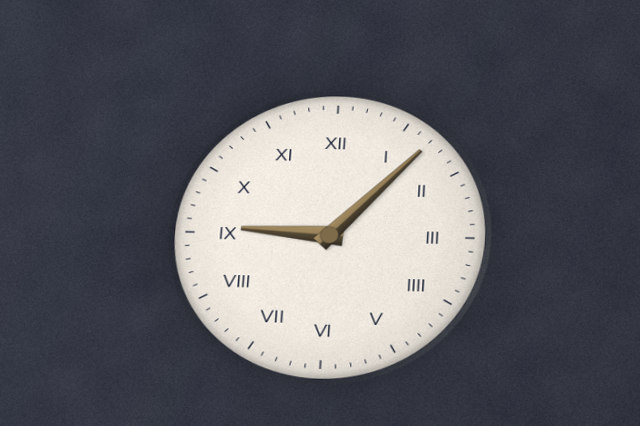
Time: **9:07**
